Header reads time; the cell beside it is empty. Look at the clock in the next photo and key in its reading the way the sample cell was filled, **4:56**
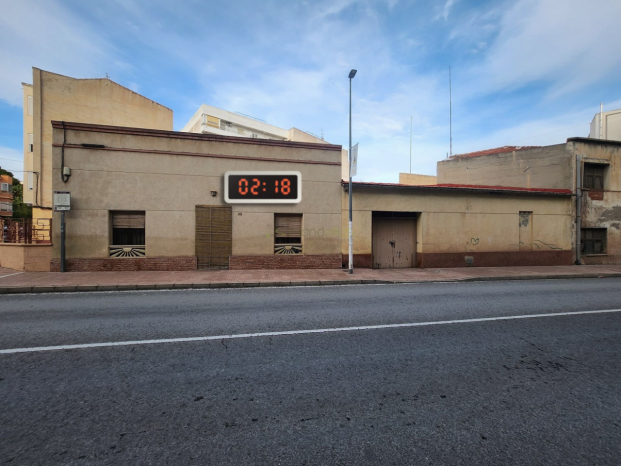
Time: **2:18**
